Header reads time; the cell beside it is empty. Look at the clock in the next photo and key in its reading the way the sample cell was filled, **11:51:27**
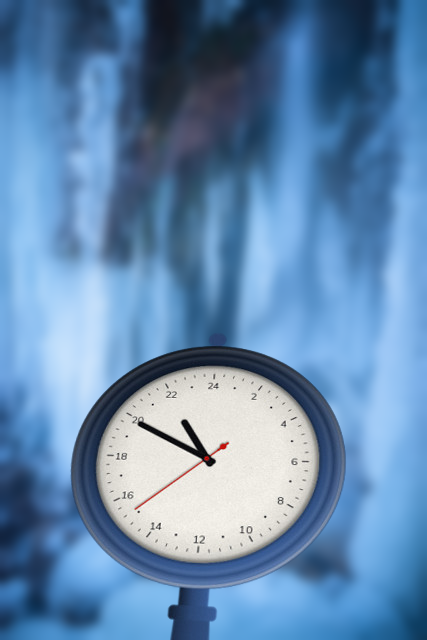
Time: **21:49:38**
